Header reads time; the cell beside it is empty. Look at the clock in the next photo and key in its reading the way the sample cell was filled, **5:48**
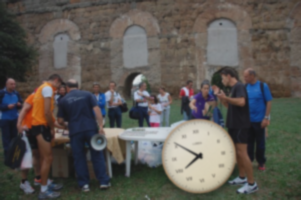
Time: **7:51**
